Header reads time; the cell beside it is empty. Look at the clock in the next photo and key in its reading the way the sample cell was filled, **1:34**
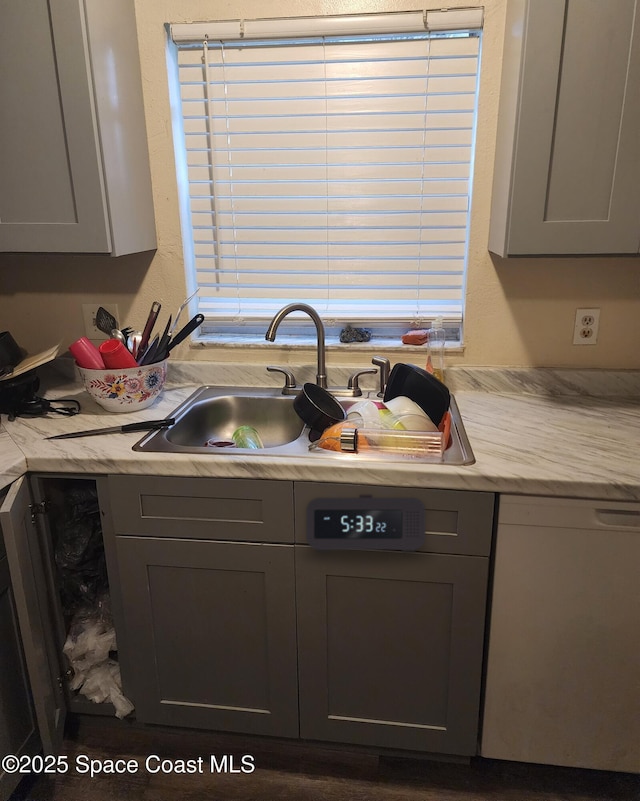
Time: **5:33**
